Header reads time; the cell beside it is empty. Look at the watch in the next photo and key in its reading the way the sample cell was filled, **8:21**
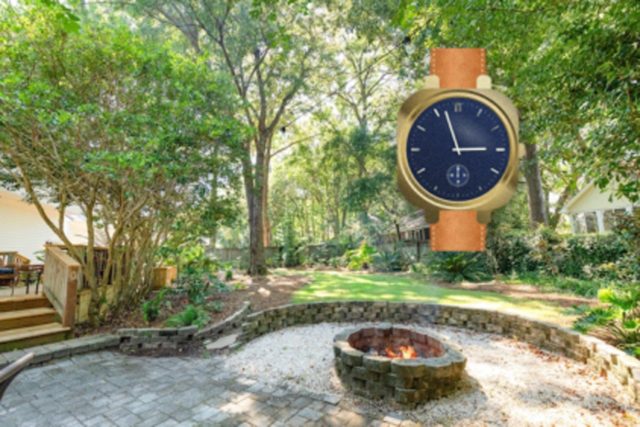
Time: **2:57**
